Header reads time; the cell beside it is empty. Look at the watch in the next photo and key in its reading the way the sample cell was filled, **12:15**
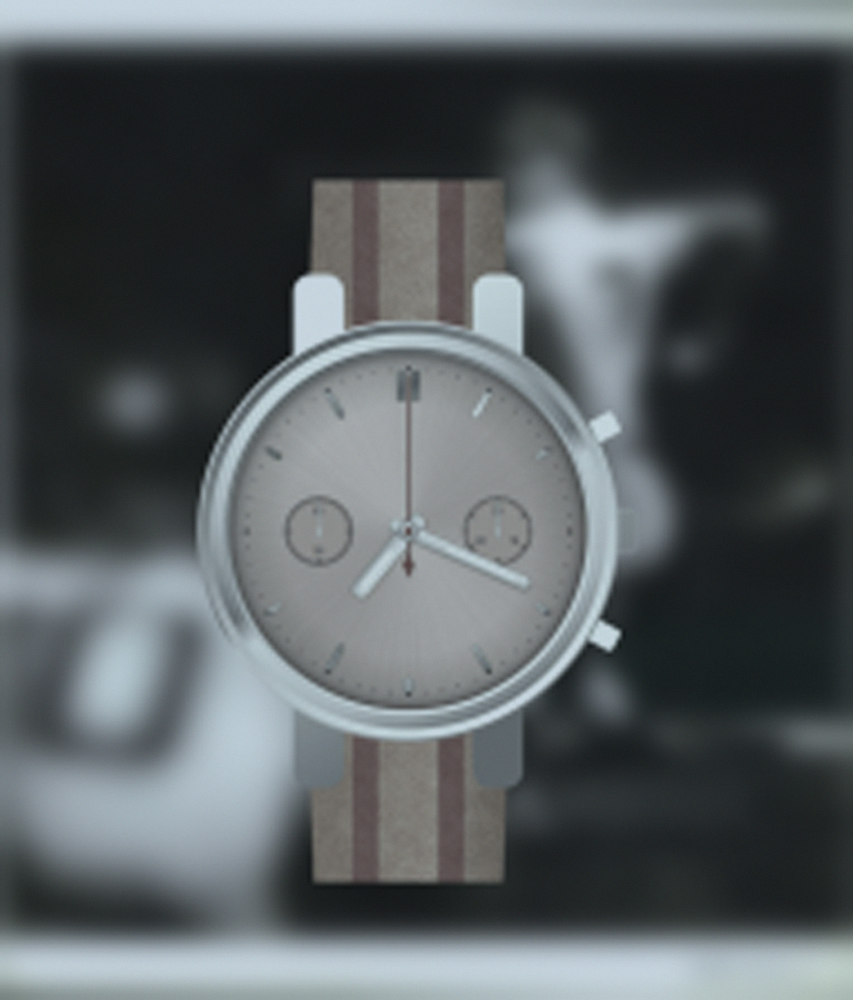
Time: **7:19**
